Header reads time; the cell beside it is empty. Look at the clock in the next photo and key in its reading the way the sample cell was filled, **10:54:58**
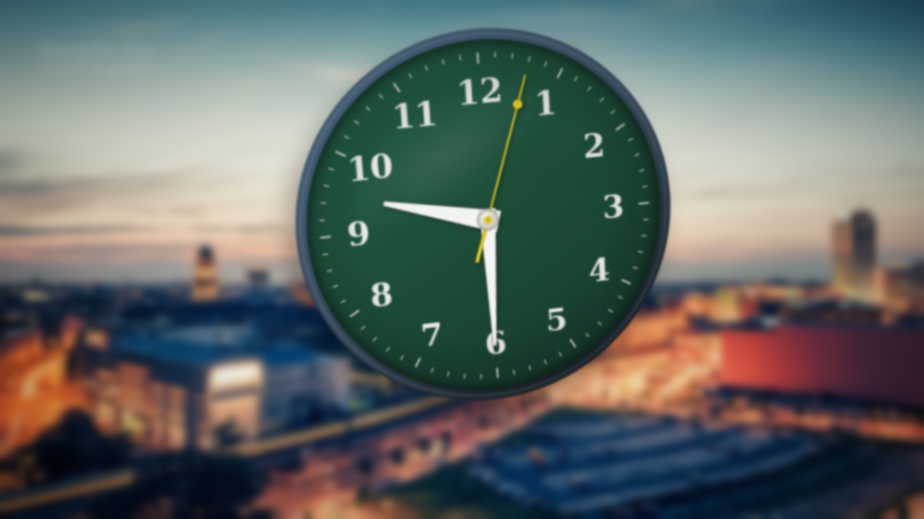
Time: **9:30:03**
